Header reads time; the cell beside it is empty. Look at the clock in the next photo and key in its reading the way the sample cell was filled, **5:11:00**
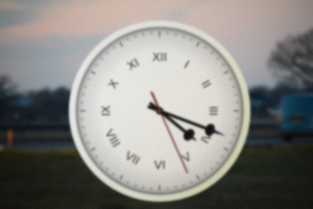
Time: **4:18:26**
